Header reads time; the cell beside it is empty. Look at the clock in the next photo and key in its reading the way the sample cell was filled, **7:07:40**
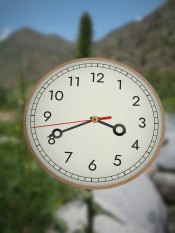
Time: **3:40:43**
